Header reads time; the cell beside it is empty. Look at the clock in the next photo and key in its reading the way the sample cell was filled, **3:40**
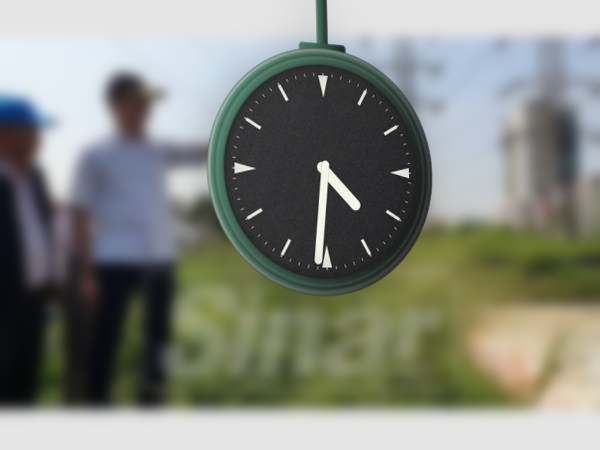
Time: **4:31**
